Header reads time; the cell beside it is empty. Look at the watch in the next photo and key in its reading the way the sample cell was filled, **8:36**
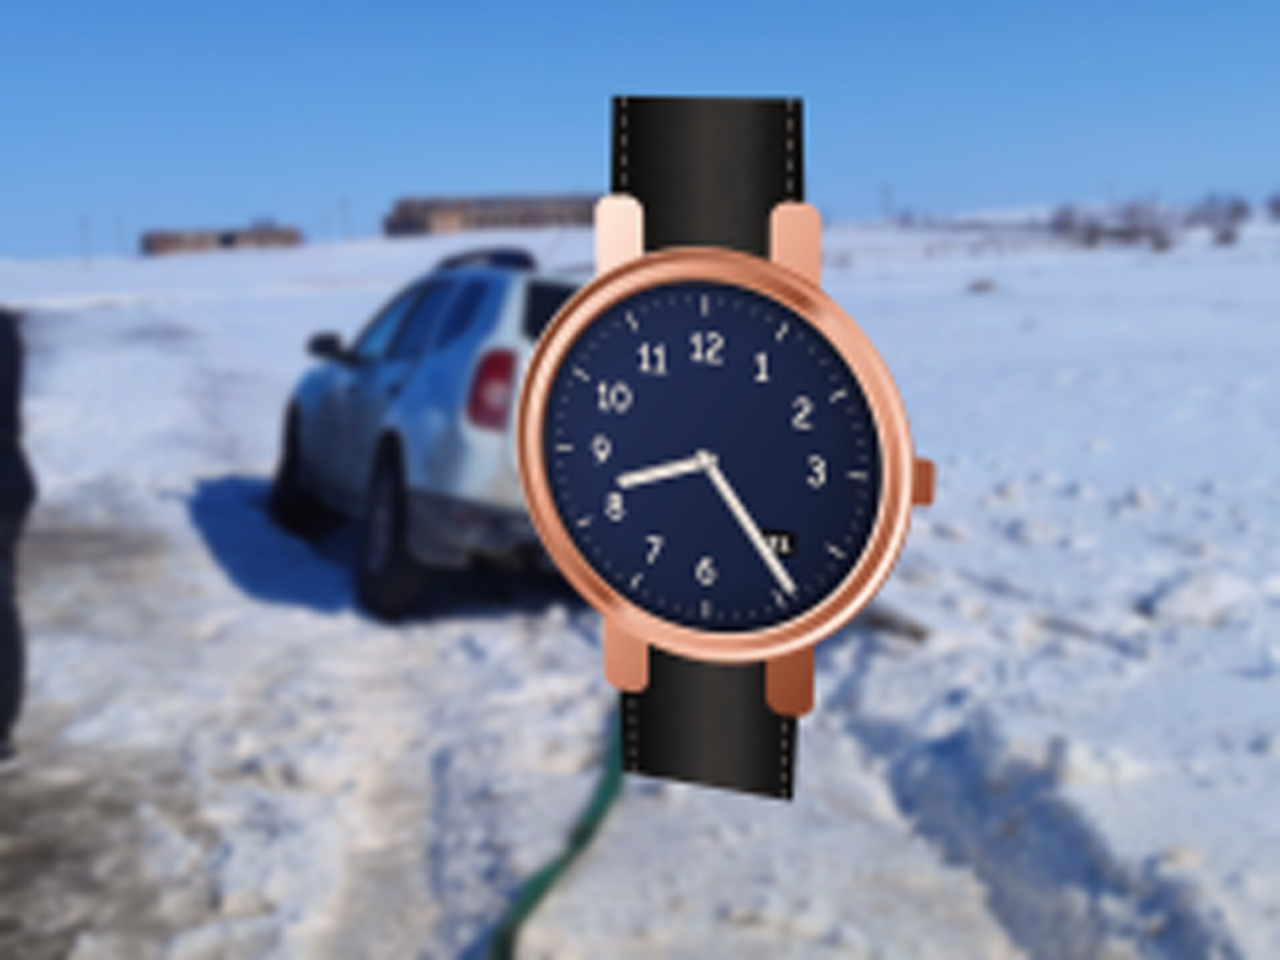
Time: **8:24**
